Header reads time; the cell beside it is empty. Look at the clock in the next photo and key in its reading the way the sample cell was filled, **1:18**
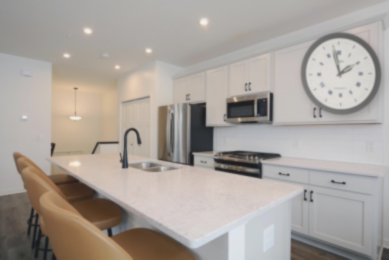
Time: **1:58**
